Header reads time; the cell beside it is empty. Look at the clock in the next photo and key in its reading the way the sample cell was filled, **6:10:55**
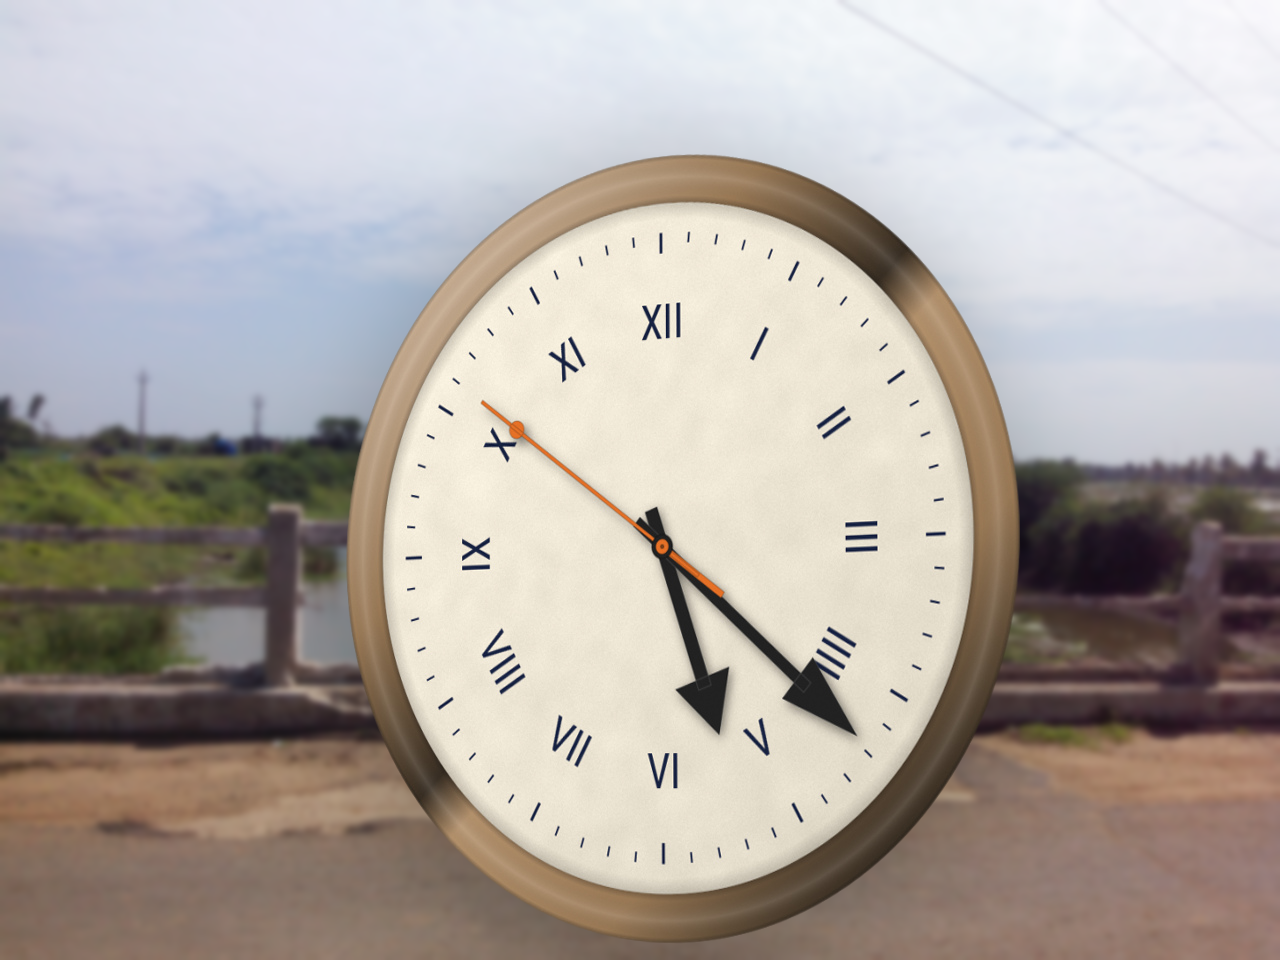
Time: **5:21:51**
